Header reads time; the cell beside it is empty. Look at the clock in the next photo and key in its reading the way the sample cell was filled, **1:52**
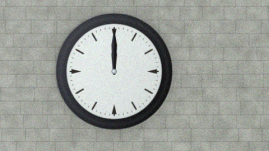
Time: **12:00**
